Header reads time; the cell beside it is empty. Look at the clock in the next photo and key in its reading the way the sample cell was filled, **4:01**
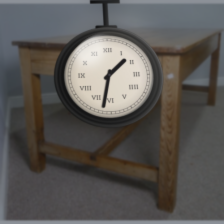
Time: **1:32**
